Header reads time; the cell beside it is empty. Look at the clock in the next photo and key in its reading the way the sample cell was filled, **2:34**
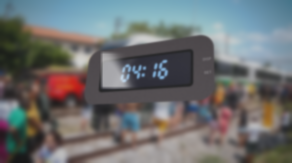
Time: **4:16**
